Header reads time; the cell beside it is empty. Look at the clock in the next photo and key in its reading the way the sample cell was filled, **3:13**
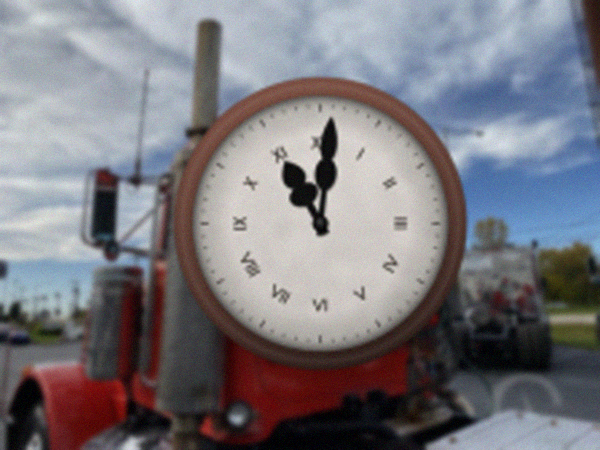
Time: **11:01**
